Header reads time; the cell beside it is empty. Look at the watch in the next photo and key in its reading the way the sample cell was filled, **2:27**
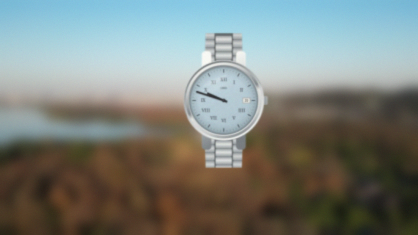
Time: **9:48**
